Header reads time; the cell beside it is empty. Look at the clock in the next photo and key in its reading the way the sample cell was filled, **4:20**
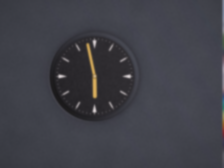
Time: **5:58**
